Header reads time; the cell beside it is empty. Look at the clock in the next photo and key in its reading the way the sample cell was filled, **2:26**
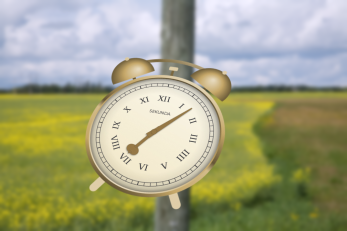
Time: **7:07**
